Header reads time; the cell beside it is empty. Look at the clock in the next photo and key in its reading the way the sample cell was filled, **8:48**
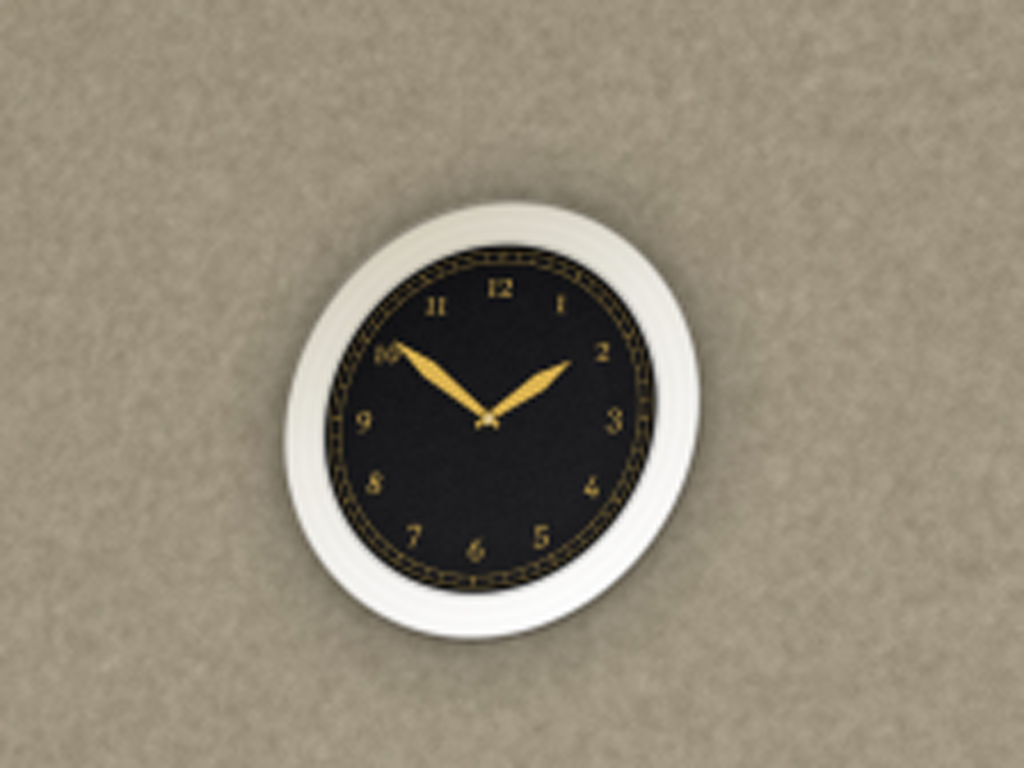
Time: **1:51**
